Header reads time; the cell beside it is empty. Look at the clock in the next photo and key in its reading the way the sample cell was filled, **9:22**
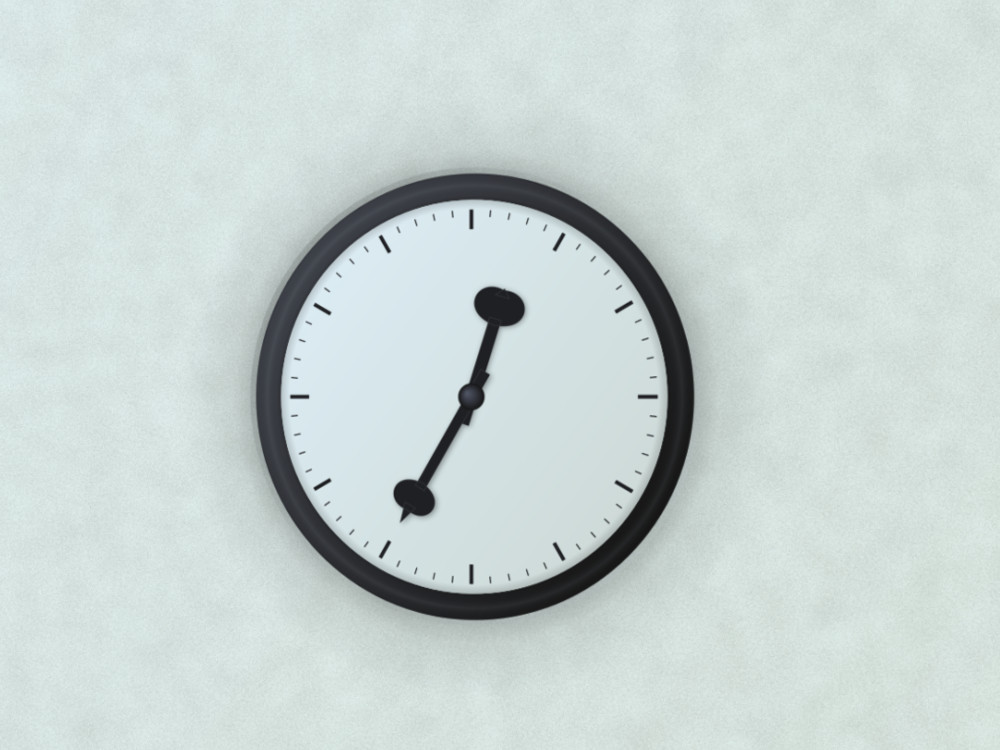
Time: **12:35**
